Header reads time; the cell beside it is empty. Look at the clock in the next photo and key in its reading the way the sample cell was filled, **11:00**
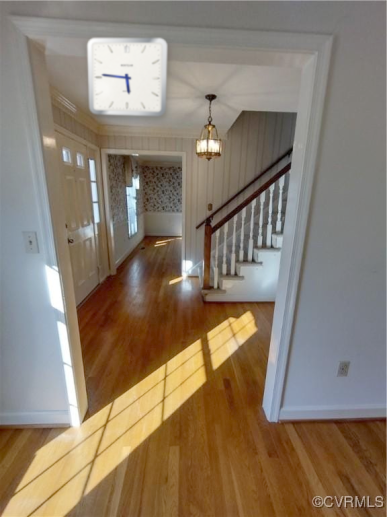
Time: **5:46**
